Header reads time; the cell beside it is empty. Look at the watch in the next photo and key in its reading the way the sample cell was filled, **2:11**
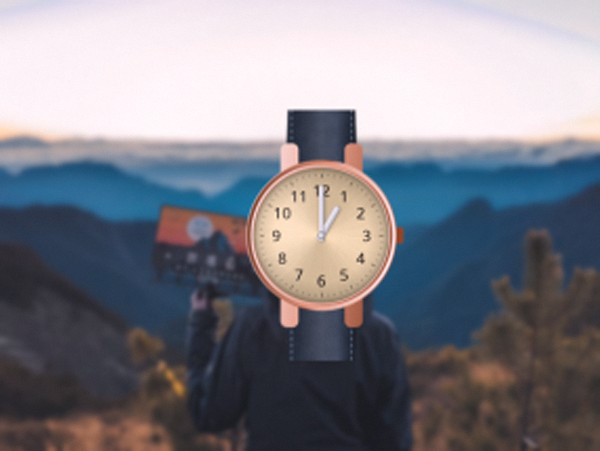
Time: **1:00**
